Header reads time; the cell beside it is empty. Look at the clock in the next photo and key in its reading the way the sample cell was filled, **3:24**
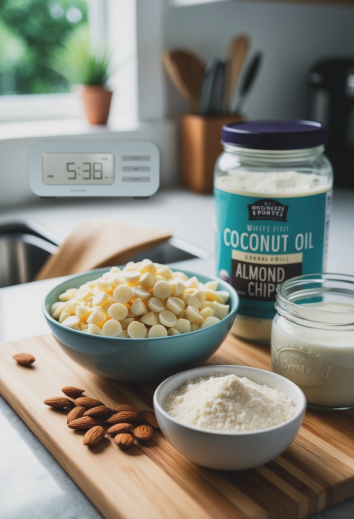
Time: **5:38**
